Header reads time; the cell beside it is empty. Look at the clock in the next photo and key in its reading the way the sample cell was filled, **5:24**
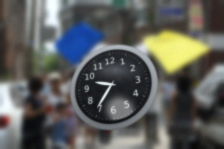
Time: **9:36**
